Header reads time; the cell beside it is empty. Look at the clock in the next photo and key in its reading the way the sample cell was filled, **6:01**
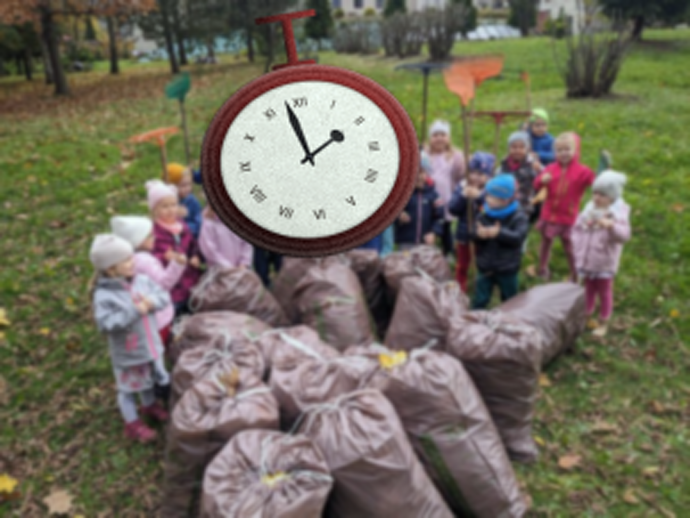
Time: **1:58**
